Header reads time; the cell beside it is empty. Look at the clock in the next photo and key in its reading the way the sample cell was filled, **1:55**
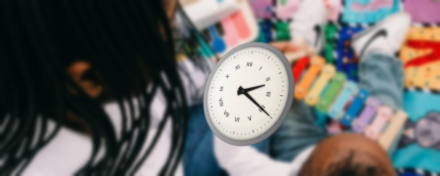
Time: **2:20**
